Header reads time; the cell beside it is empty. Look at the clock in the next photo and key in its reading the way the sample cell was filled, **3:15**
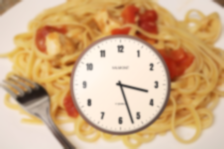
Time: **3:27**
